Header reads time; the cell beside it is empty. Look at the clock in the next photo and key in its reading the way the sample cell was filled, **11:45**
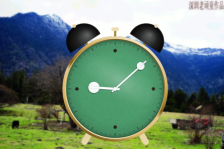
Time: **9:08**
